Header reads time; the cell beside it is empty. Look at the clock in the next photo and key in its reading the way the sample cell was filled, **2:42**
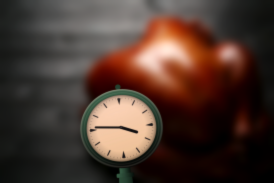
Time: **3:46**
